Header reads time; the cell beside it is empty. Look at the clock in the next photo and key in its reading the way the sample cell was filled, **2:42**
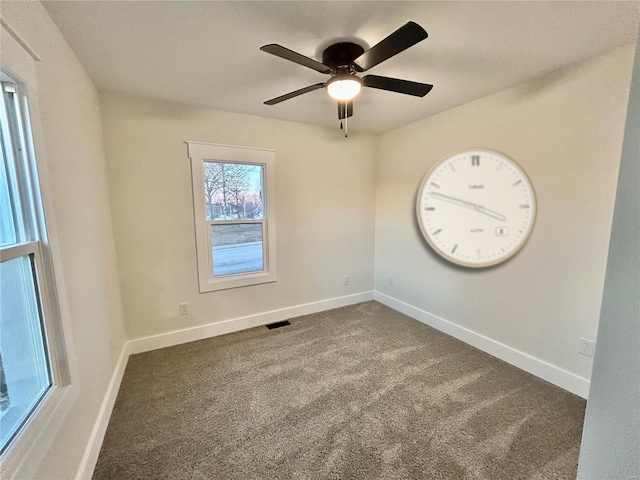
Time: **3:48**
